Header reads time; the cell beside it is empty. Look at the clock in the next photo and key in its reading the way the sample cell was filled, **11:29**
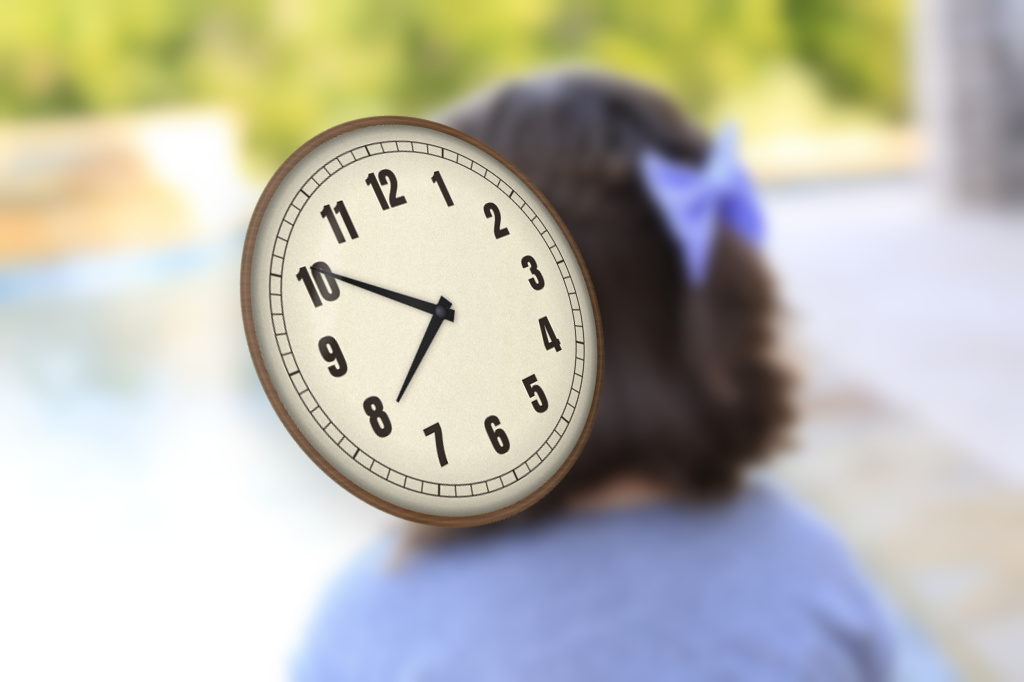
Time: **7:51**
